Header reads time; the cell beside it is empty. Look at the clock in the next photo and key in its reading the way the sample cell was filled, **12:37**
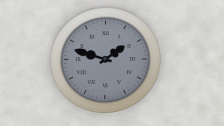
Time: **1:48**
